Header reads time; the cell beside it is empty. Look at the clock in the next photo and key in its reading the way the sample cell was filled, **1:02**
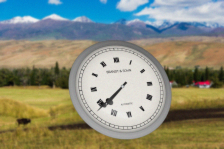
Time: **7:39**
